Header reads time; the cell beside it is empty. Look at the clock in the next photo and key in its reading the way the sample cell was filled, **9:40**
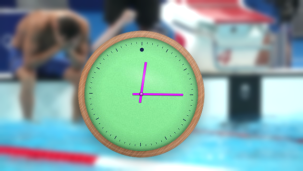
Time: **12:15**
